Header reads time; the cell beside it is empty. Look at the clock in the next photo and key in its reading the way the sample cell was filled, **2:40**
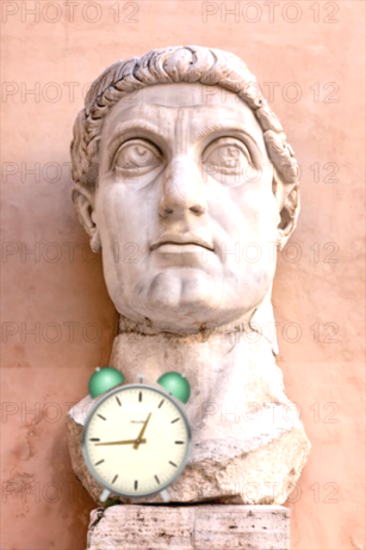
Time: **12:44**
